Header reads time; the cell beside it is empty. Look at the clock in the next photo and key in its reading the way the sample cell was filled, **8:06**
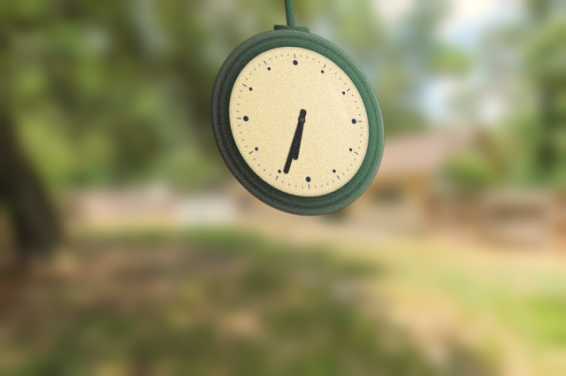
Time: **6:34**
